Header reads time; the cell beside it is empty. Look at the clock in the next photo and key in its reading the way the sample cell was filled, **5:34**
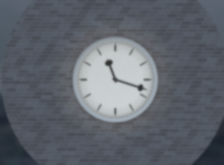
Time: **11:18**
